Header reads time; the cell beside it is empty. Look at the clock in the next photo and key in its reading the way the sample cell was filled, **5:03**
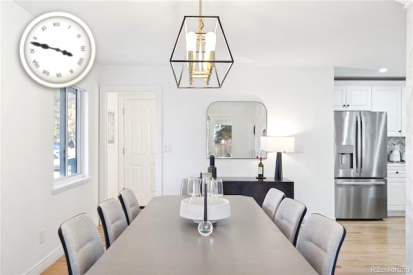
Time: **3:48**
